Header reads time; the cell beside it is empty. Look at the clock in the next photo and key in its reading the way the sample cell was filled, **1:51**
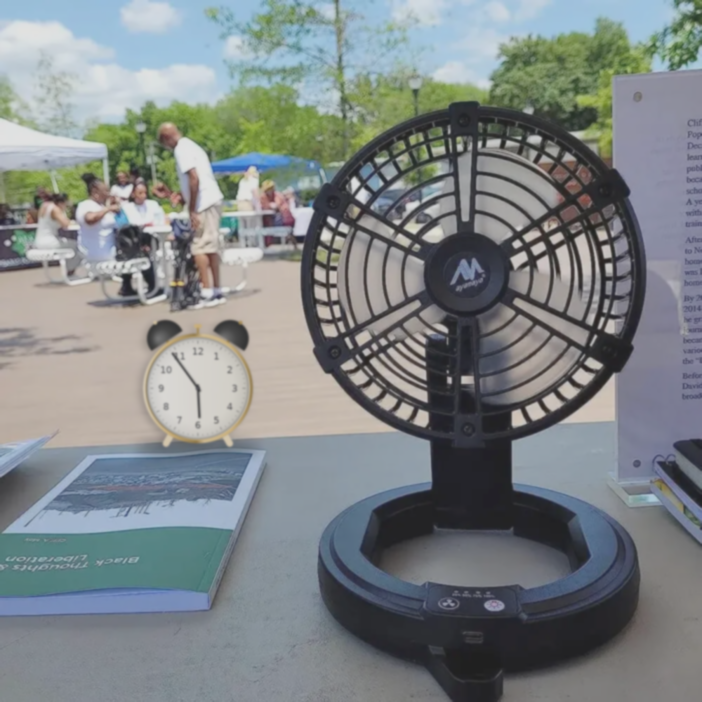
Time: **5:54**
